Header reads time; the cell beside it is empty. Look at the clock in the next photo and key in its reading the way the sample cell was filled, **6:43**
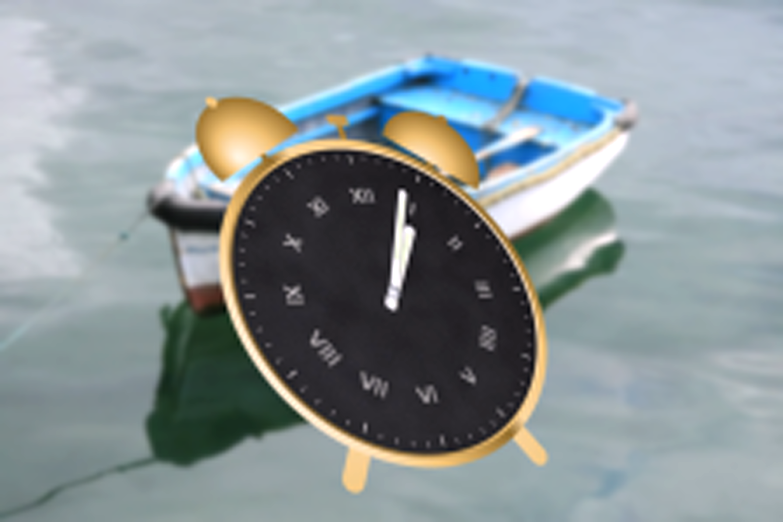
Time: **1:04**
